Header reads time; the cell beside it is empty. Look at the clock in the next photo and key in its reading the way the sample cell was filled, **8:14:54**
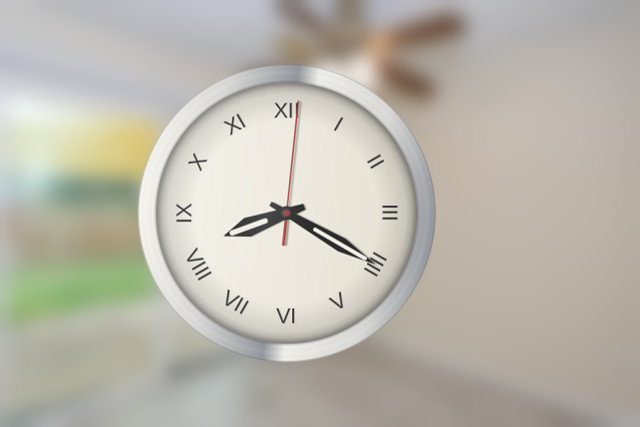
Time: **8:20:01**
